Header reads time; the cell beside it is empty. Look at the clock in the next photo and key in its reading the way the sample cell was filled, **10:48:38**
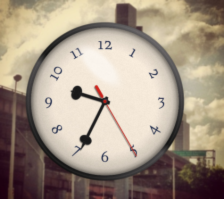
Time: **9:34:25**
